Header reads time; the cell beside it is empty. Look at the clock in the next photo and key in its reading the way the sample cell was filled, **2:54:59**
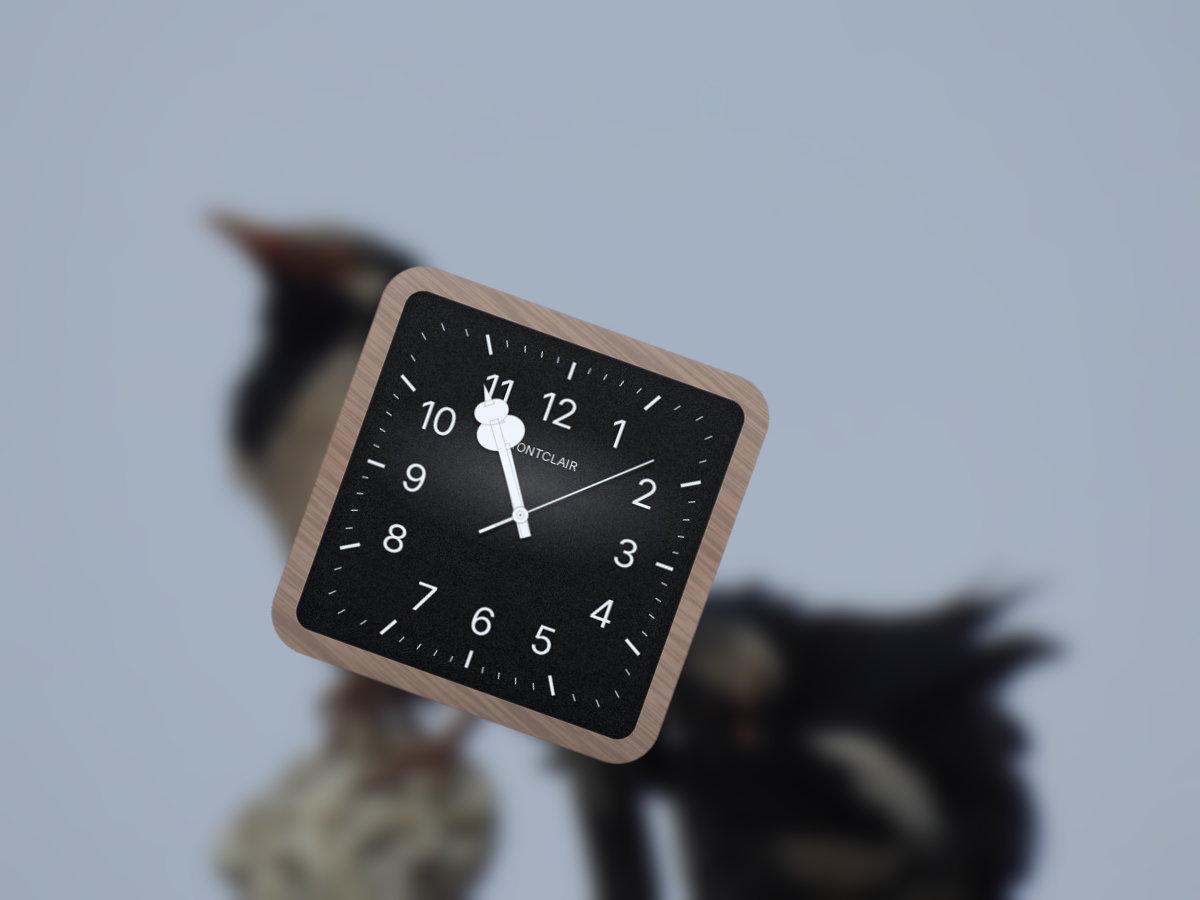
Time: **10:54:08**
